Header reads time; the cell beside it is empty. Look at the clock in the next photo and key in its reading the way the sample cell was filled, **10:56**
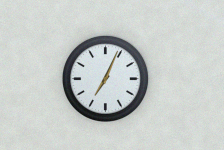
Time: **7:04**
